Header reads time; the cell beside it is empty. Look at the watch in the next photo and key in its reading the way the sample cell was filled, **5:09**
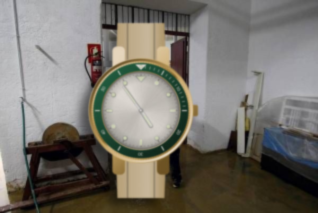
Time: **4:54**
